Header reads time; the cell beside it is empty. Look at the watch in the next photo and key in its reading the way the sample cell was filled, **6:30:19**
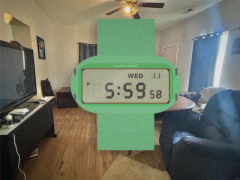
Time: **5:59:58**
